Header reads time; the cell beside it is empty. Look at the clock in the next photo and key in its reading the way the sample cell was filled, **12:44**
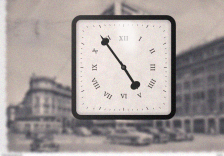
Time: **4:54**
